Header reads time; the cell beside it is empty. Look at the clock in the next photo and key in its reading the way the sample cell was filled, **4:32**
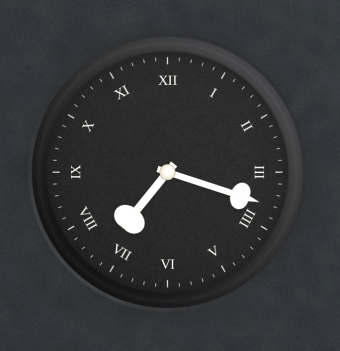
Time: **7:18**
